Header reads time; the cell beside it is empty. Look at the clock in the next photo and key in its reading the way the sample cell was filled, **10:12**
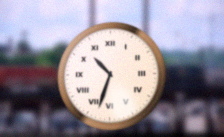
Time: **10:33**
